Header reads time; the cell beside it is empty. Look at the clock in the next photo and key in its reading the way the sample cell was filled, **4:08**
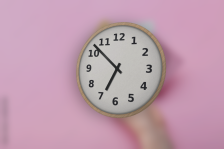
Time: **6:52**
